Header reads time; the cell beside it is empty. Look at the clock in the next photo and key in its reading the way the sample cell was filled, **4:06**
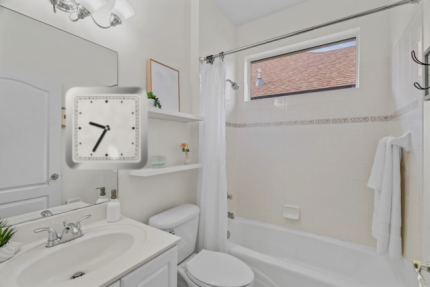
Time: **9:35**
